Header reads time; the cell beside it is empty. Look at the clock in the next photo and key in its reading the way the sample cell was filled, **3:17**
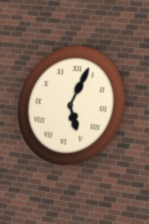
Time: **5:03**
